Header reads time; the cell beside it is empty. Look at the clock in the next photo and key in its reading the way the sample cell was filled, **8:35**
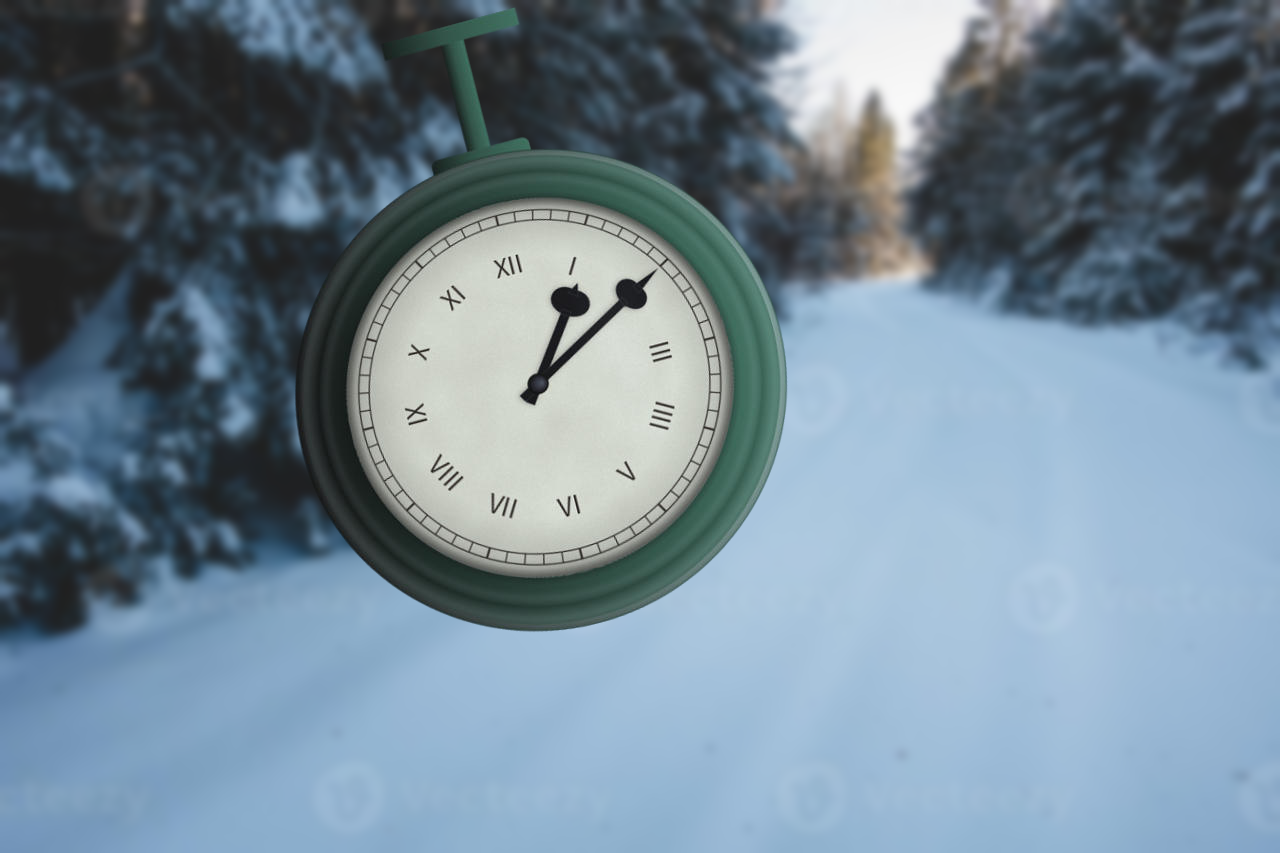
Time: **1:10**
